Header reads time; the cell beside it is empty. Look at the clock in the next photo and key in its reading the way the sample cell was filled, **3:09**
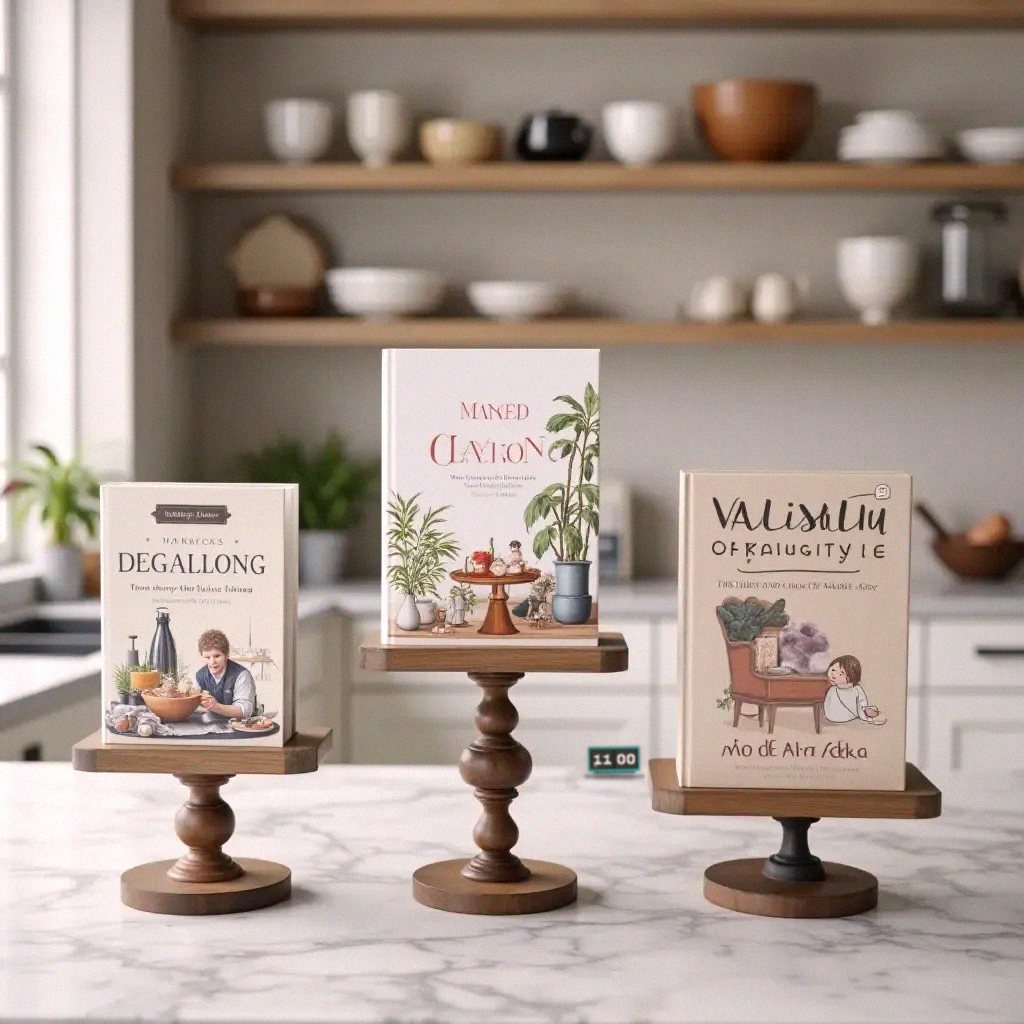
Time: **11:00**
